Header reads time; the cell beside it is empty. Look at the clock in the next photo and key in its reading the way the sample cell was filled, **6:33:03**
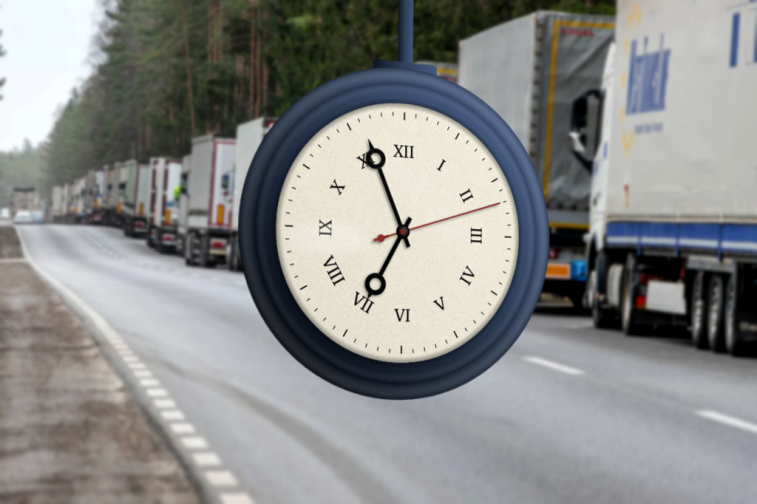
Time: **6:56:12**
